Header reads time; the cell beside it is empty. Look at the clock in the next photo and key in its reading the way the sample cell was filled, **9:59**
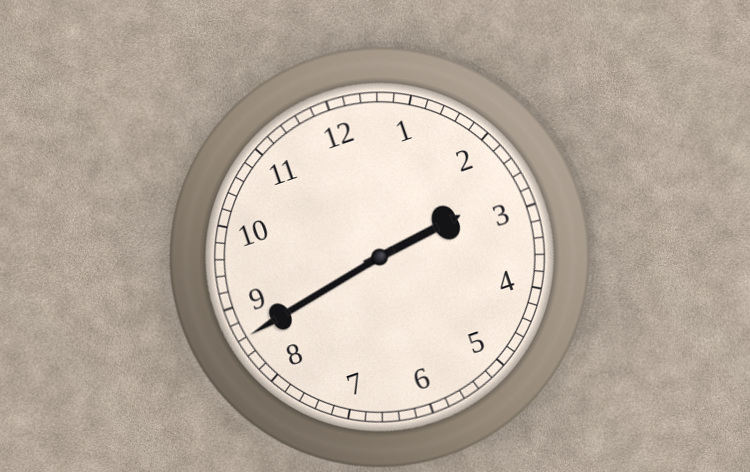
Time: **2:43**
